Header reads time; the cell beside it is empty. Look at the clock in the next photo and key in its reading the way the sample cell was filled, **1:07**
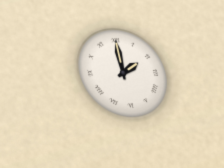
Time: **2:00**
